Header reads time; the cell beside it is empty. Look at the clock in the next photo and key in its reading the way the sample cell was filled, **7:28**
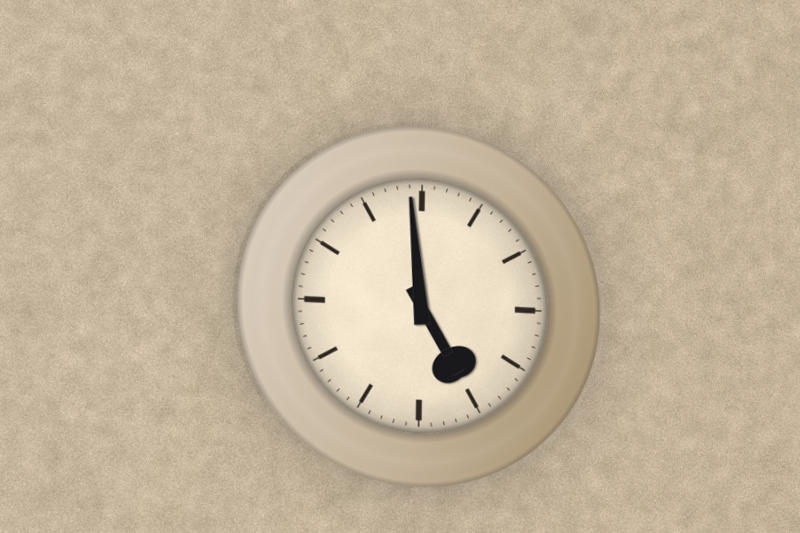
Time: **4:59**
